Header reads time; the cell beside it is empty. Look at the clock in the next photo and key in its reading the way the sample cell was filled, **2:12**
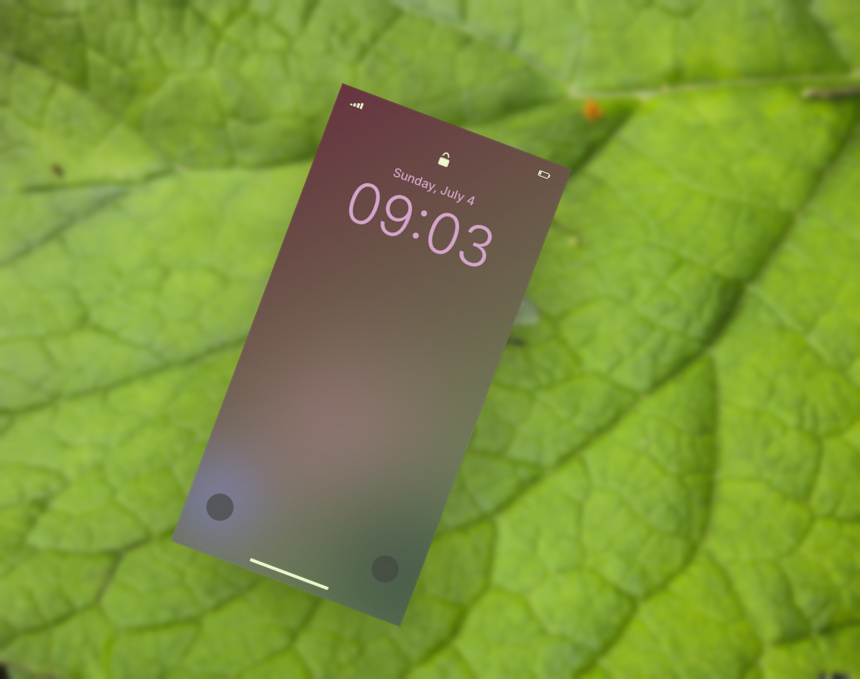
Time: **9:03**
